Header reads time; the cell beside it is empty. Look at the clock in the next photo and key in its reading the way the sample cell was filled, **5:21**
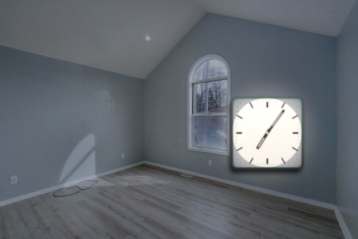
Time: **7:06**
